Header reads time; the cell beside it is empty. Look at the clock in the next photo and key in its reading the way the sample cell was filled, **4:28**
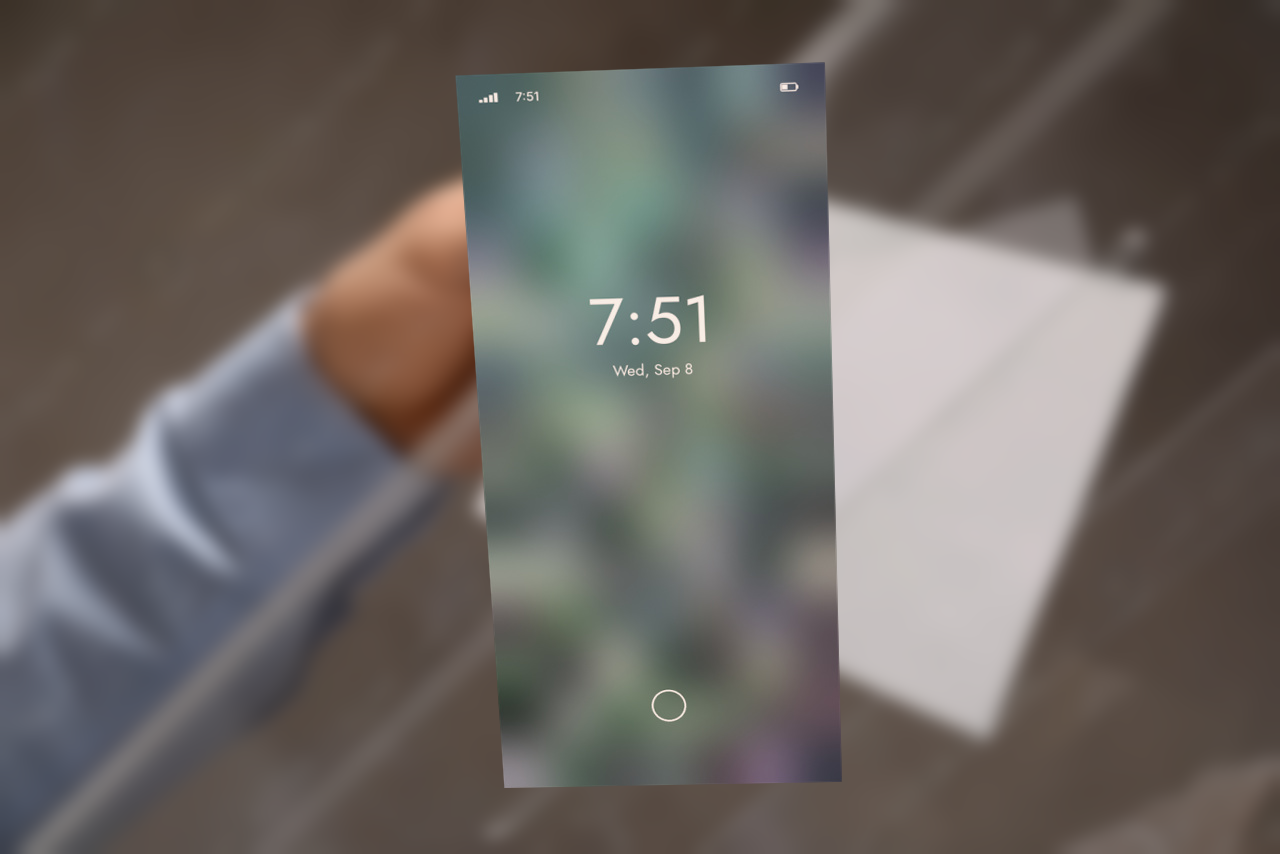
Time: **7:51**
